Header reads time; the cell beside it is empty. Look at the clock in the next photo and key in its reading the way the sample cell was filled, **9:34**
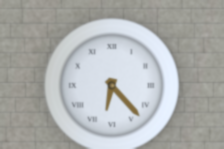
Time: **6:23**
